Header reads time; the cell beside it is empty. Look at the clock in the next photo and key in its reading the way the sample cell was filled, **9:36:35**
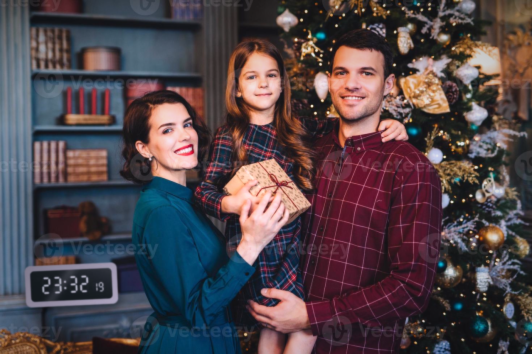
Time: **23:32:19**
